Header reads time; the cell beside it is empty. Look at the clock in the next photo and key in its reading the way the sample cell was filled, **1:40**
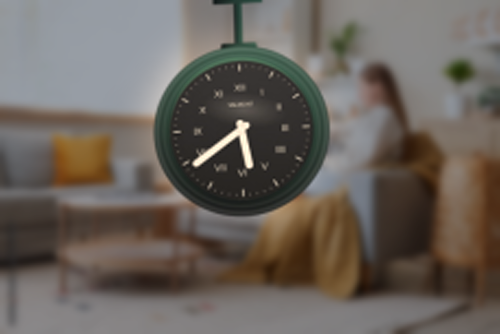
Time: **5:39**
